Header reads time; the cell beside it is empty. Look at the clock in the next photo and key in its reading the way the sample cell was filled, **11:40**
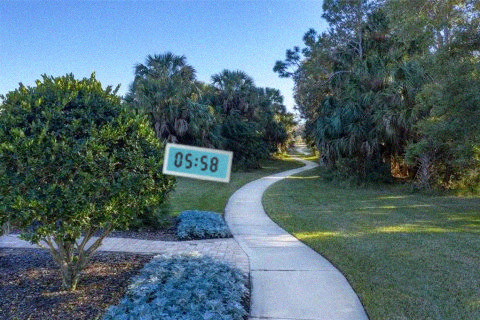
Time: **5:58**
